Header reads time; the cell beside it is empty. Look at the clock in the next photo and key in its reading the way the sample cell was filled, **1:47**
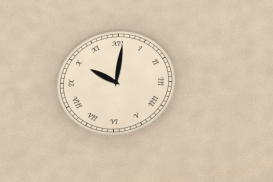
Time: **10:01**
